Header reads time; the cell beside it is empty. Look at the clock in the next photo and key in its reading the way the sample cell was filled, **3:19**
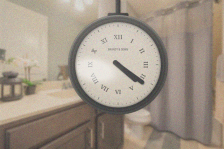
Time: **4:21**
